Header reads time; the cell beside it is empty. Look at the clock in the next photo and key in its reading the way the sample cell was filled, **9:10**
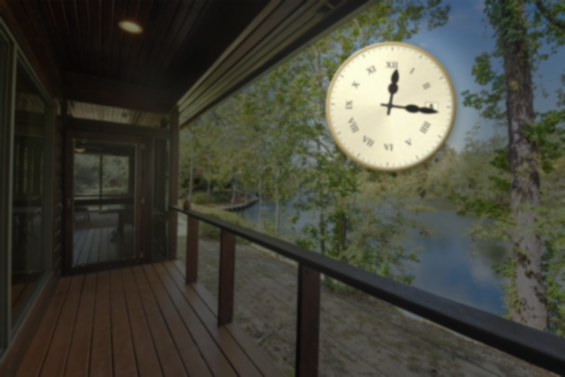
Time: **12:16**
